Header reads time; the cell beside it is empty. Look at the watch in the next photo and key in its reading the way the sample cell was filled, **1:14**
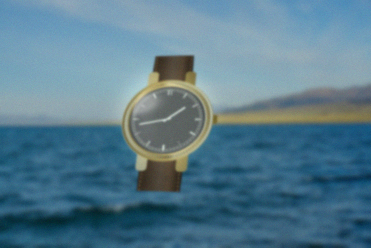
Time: **1:43**
